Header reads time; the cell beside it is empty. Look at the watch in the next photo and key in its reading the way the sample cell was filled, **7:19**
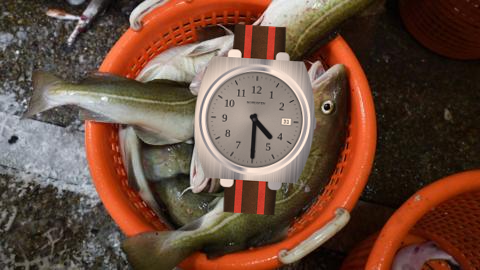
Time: **4:30**
